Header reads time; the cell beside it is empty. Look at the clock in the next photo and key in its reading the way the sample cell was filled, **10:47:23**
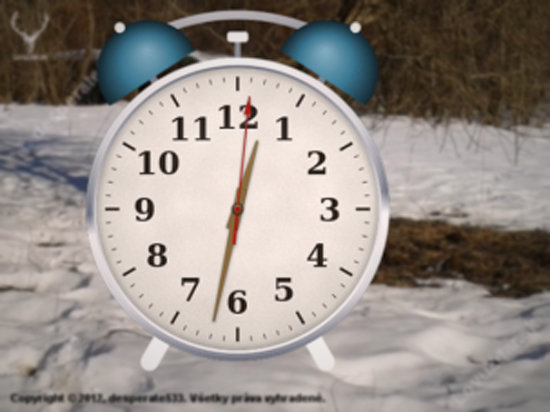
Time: **12:32:01**
